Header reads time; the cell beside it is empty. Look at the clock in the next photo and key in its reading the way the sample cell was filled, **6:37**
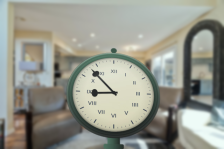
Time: **8:53**
